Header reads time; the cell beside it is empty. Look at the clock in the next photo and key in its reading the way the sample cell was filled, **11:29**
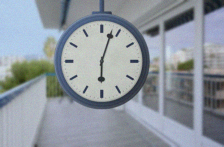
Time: **6:03**
